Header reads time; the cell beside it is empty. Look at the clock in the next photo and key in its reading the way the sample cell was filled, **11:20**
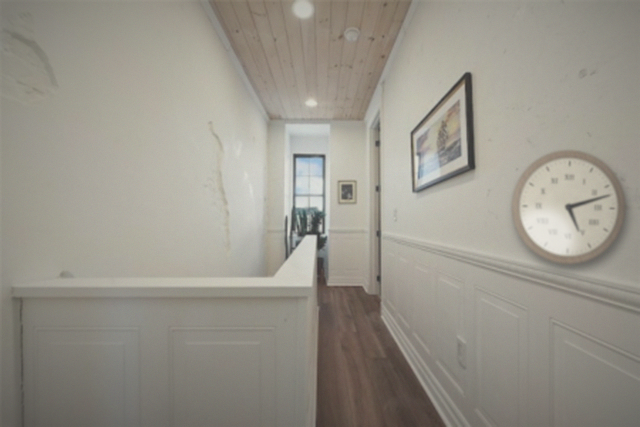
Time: **5:12**
